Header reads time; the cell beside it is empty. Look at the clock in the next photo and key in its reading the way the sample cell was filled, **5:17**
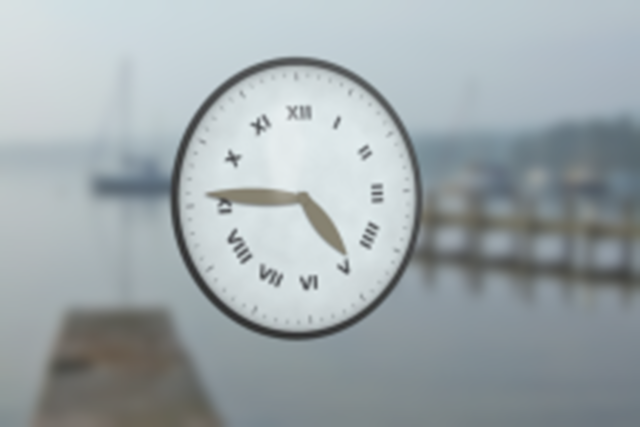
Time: **4:46**
